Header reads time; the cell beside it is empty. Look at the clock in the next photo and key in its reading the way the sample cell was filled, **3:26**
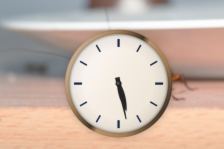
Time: **5:28**
